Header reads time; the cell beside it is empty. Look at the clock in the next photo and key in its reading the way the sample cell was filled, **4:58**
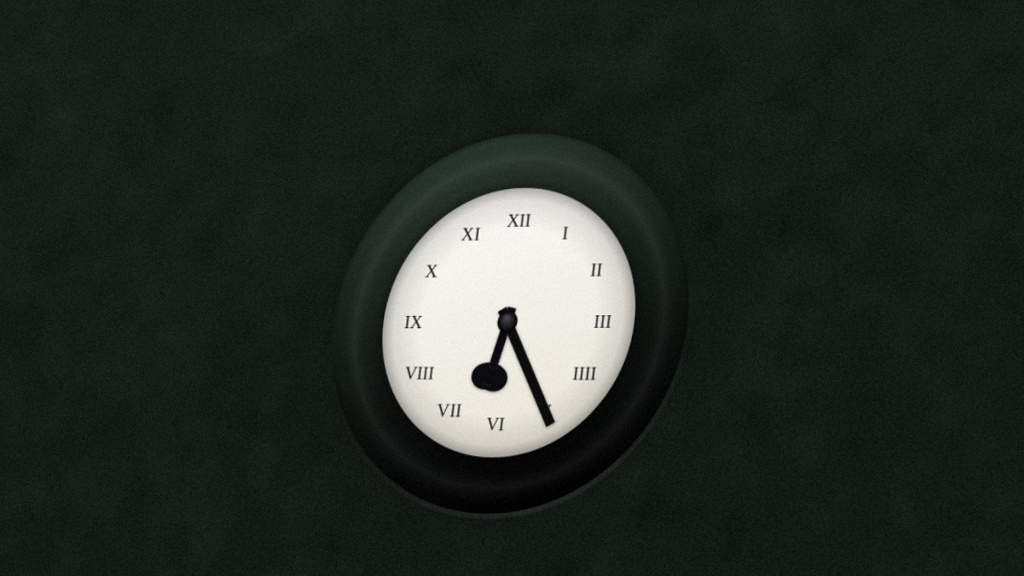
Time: **6:25**
